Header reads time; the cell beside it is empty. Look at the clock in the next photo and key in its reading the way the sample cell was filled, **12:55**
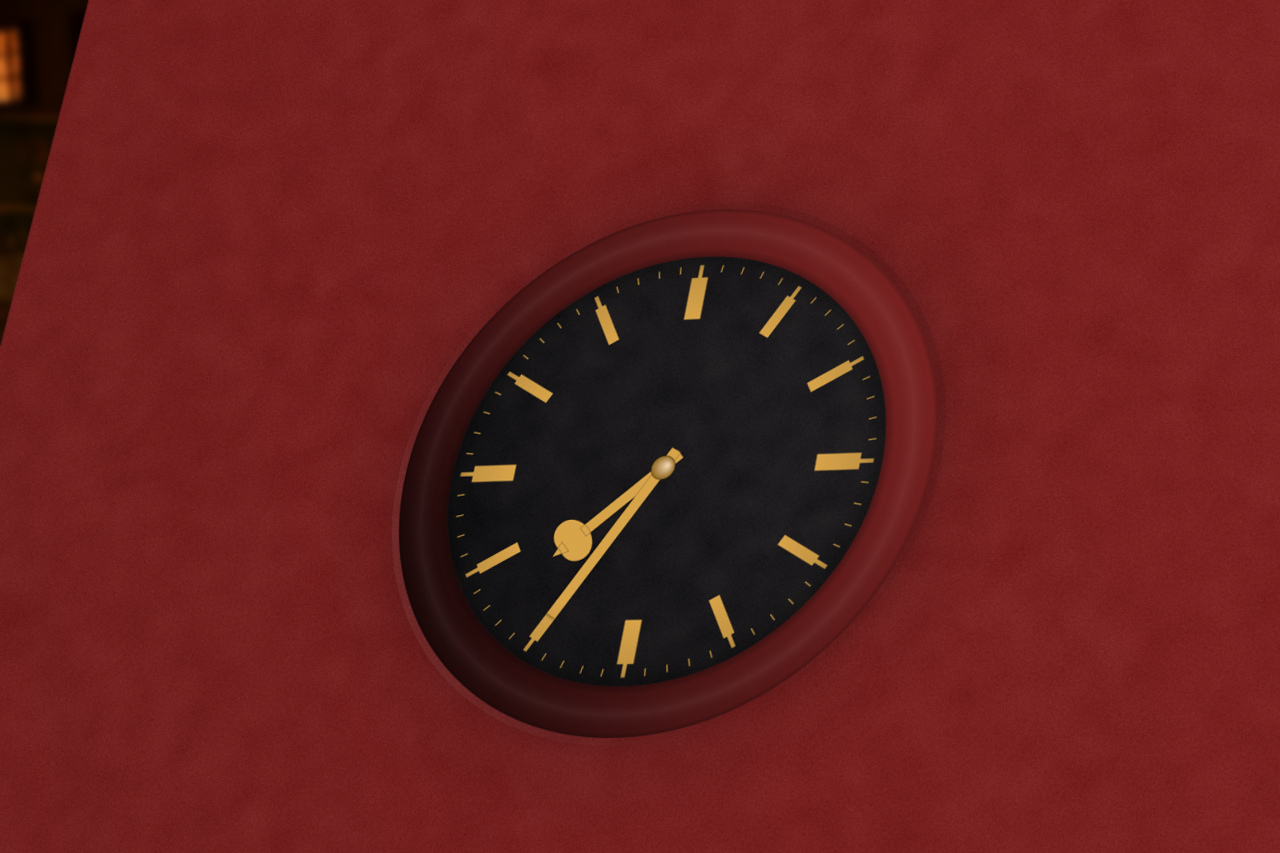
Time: **7:35**
